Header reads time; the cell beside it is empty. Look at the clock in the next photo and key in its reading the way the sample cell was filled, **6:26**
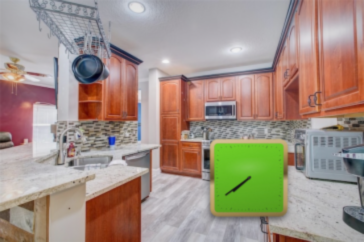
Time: **7:39**
